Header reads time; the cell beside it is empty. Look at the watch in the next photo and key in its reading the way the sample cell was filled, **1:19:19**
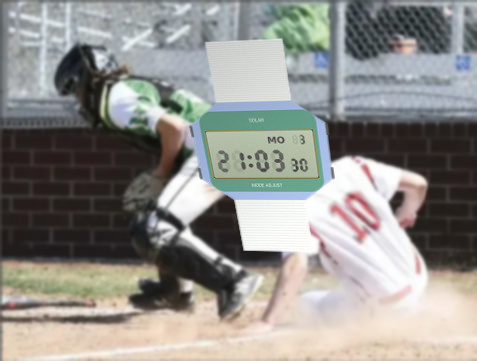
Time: **21:03:30**
